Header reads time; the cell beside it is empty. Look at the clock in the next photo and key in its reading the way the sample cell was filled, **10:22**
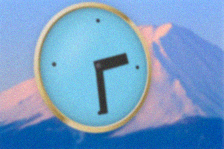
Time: **2:29**
